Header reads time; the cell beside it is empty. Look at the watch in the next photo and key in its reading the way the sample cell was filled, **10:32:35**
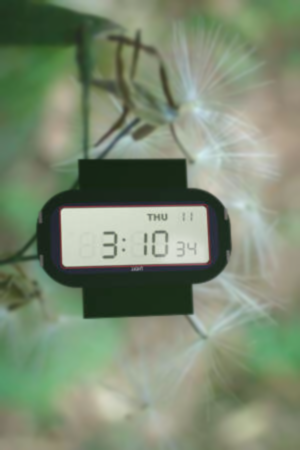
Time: **3:10:34**
